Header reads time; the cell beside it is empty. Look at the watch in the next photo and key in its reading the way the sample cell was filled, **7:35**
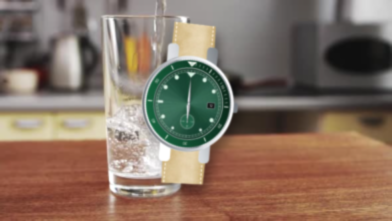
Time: **6:00**
